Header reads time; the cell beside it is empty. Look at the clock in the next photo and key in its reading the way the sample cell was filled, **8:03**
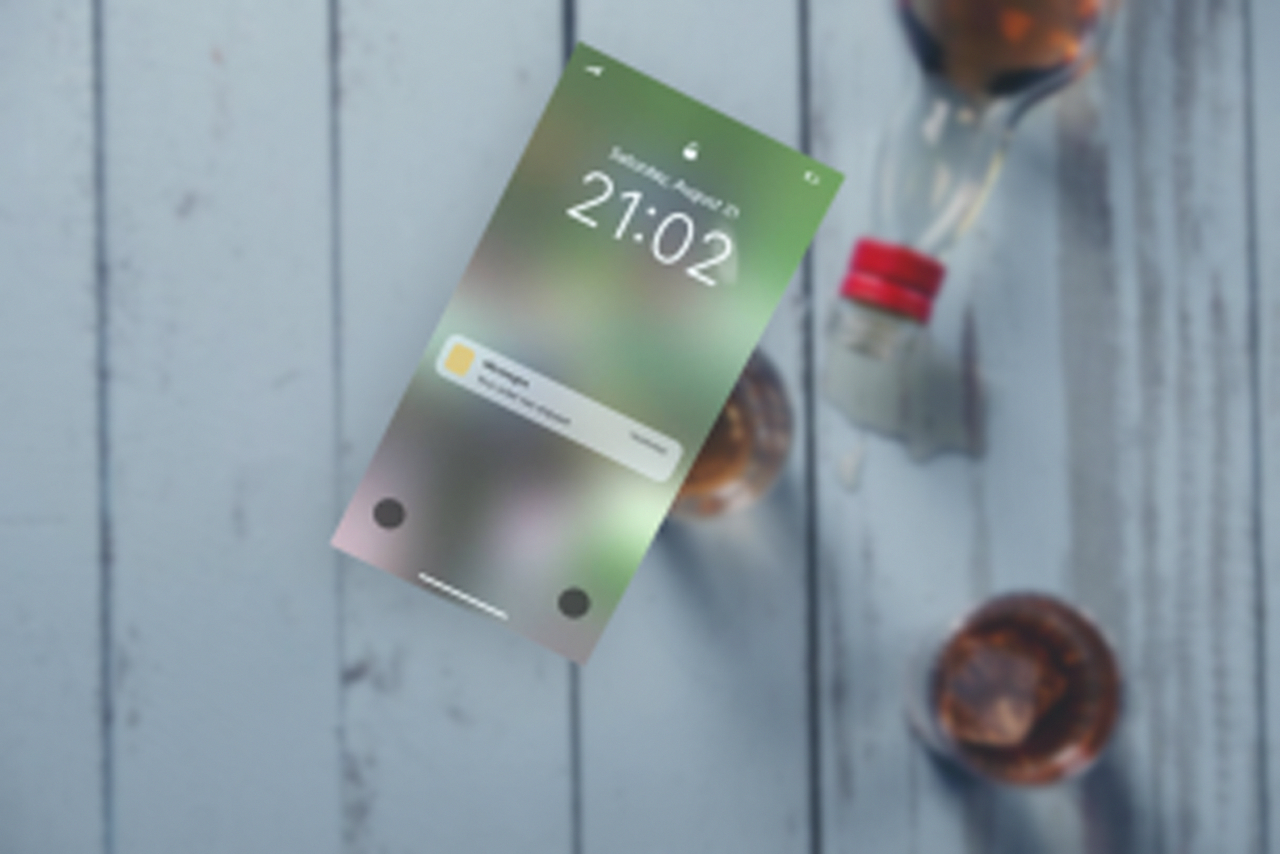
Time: **21:02**
